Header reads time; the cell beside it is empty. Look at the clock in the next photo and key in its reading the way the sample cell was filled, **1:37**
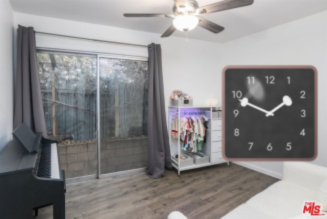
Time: **1:49**
